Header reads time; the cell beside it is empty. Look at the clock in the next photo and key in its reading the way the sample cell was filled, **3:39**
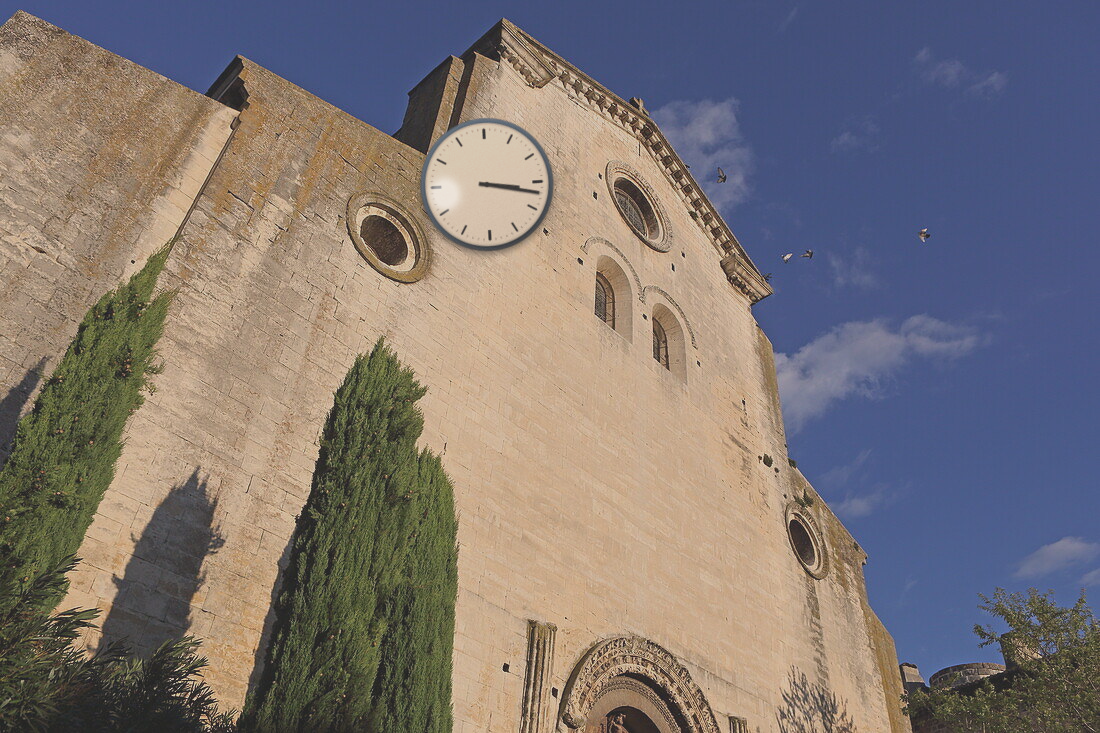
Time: **3:17**
